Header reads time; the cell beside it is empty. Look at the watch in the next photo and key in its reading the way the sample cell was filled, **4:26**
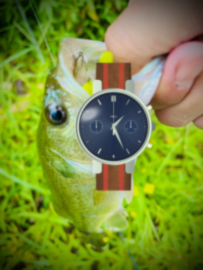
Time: **1:26**
